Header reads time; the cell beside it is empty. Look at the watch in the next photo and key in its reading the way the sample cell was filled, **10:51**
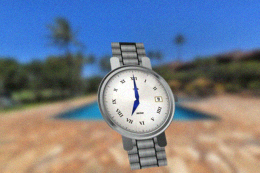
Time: **7:00**
